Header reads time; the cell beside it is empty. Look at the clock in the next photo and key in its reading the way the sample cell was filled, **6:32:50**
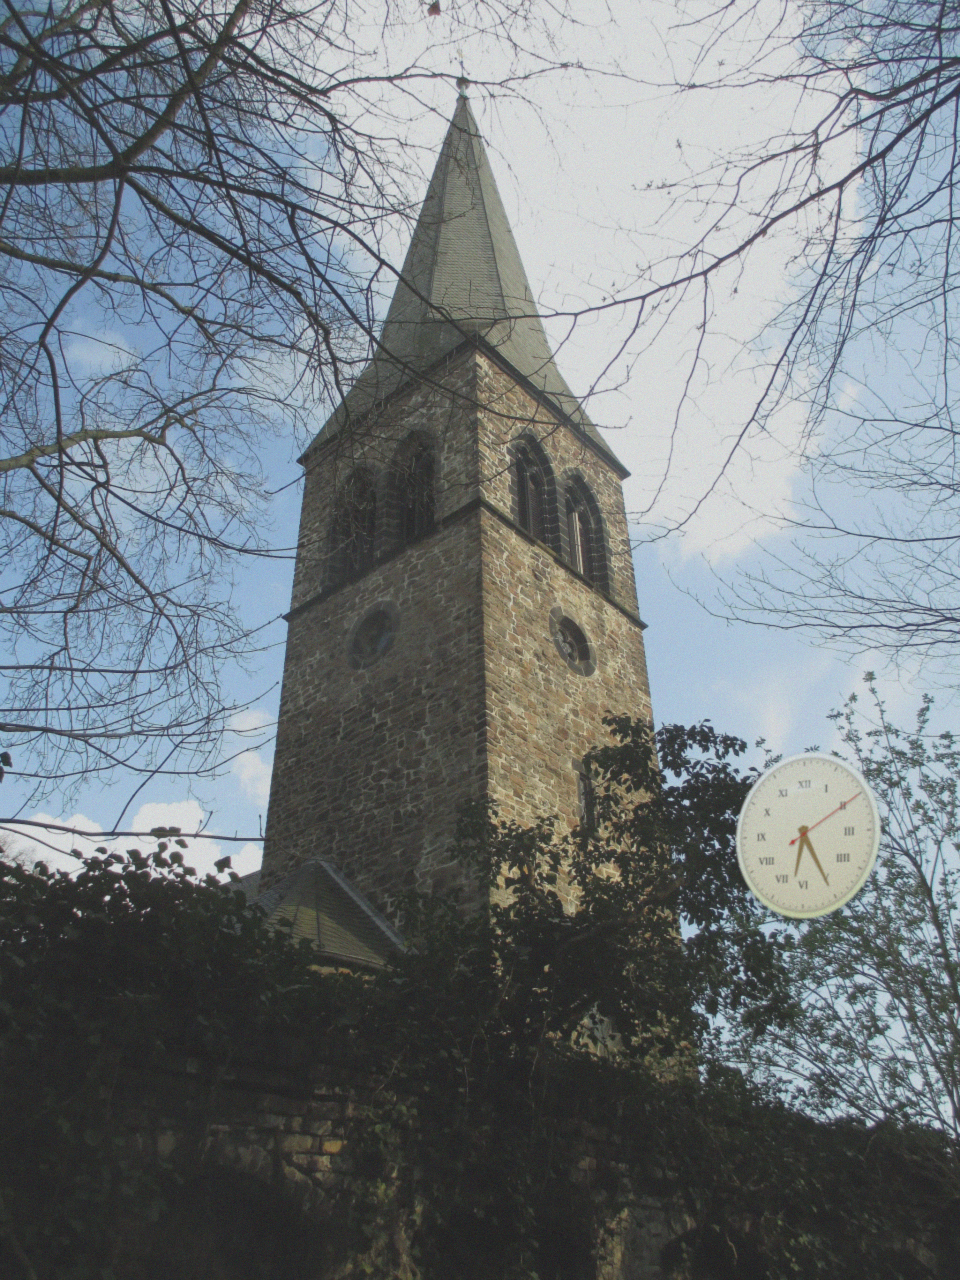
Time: **6:25:10**
